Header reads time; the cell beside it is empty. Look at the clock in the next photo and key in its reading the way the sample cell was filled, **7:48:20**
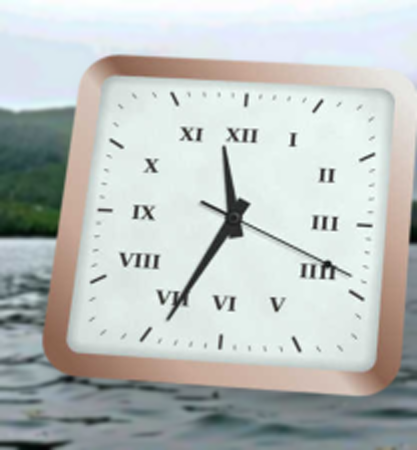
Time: **11:34:19**
